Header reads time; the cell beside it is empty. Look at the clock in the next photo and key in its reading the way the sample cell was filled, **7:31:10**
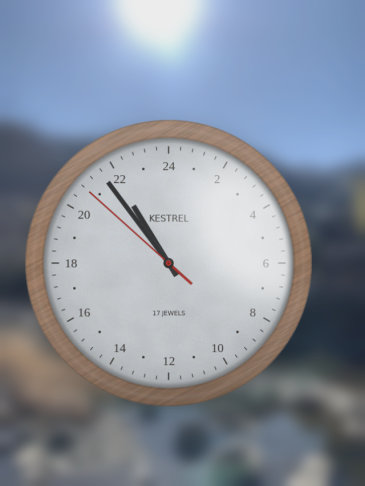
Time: **21:53:52**
